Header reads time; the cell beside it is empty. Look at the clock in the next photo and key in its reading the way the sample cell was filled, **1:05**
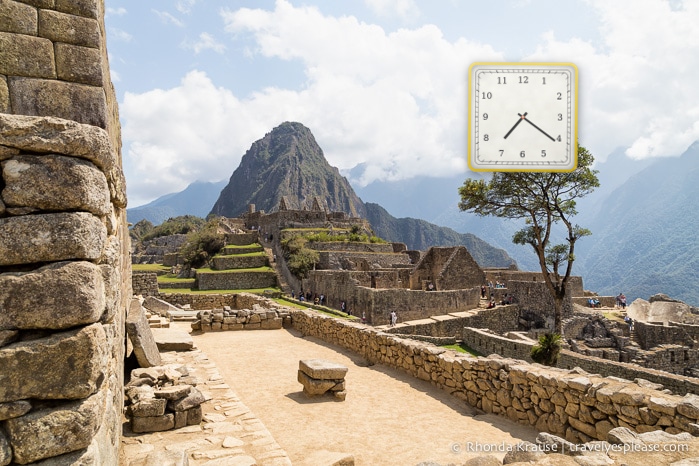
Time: **7:21**
